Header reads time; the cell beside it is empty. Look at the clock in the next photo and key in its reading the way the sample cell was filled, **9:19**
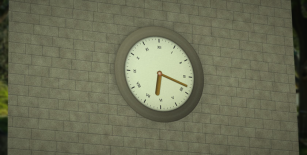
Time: **6:18**
